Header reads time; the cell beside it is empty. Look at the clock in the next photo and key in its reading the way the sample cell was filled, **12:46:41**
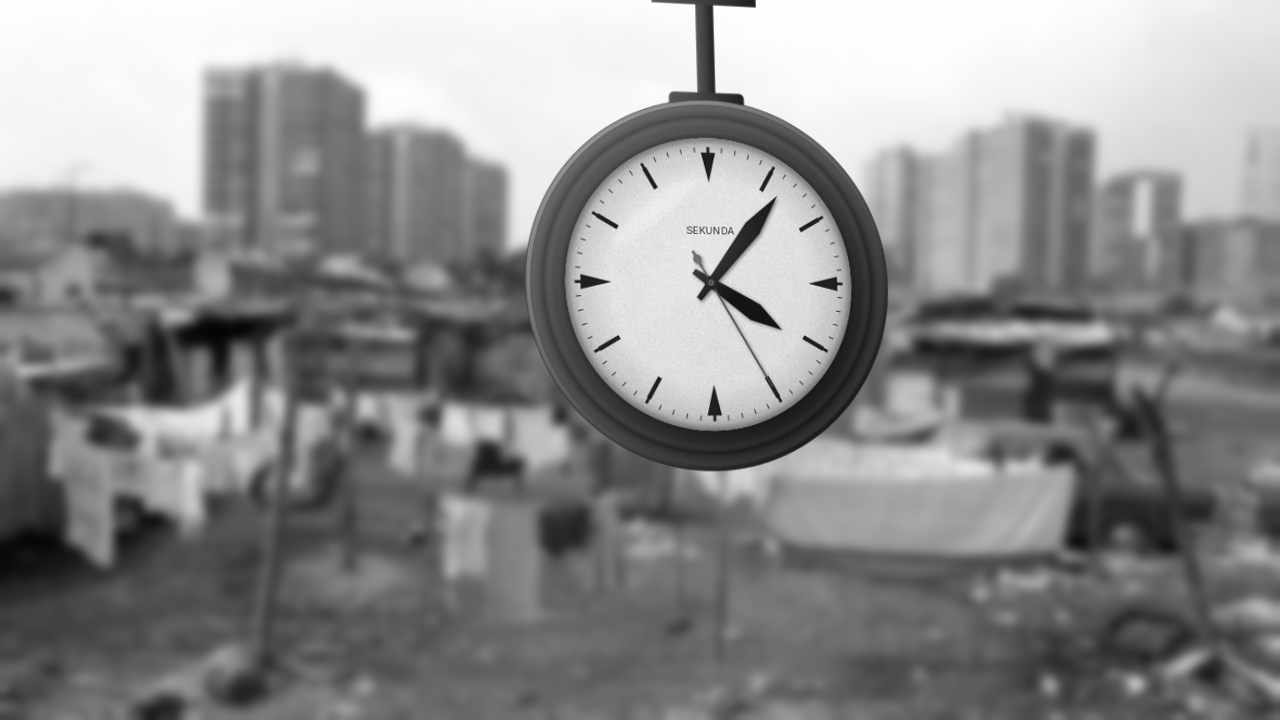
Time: **4:06:25**
